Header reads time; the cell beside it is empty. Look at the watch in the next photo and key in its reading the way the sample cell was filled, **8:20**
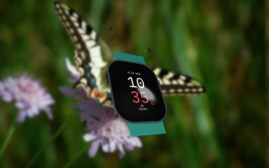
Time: **10:35**
